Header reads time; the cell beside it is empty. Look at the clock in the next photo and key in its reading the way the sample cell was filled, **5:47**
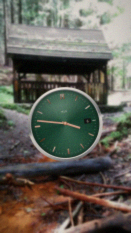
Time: **3:47**
